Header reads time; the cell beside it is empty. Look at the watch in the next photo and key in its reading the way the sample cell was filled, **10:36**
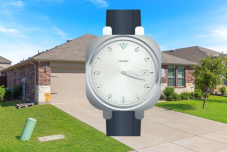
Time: **3:18**
